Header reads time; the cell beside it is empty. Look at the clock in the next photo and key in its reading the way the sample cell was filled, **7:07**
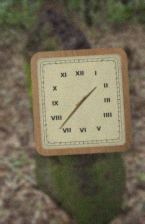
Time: **1:37**
